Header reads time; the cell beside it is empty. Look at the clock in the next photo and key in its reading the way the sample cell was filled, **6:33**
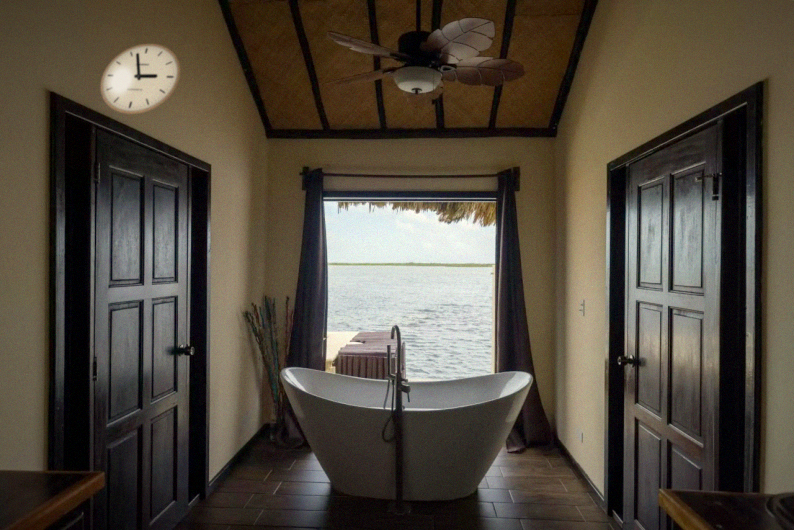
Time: **2:57**
